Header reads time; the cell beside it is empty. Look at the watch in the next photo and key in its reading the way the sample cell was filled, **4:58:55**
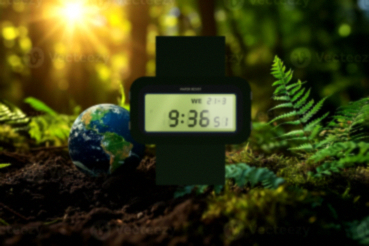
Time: **9:36:51**
